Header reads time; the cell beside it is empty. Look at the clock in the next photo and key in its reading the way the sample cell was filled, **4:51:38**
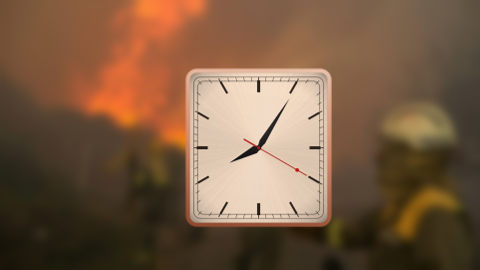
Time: **8:05:20**
